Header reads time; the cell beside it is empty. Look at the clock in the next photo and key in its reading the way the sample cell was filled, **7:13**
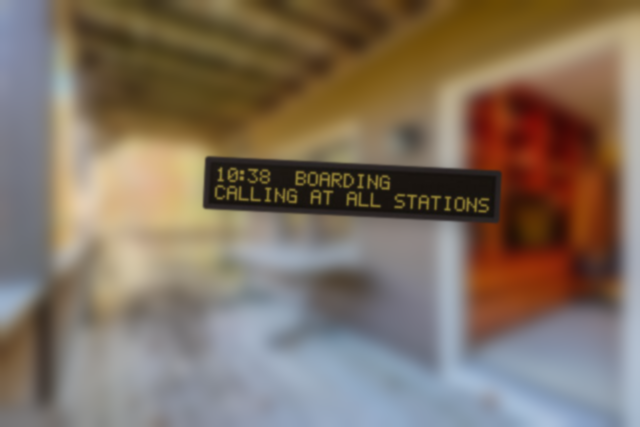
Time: **10:38**
